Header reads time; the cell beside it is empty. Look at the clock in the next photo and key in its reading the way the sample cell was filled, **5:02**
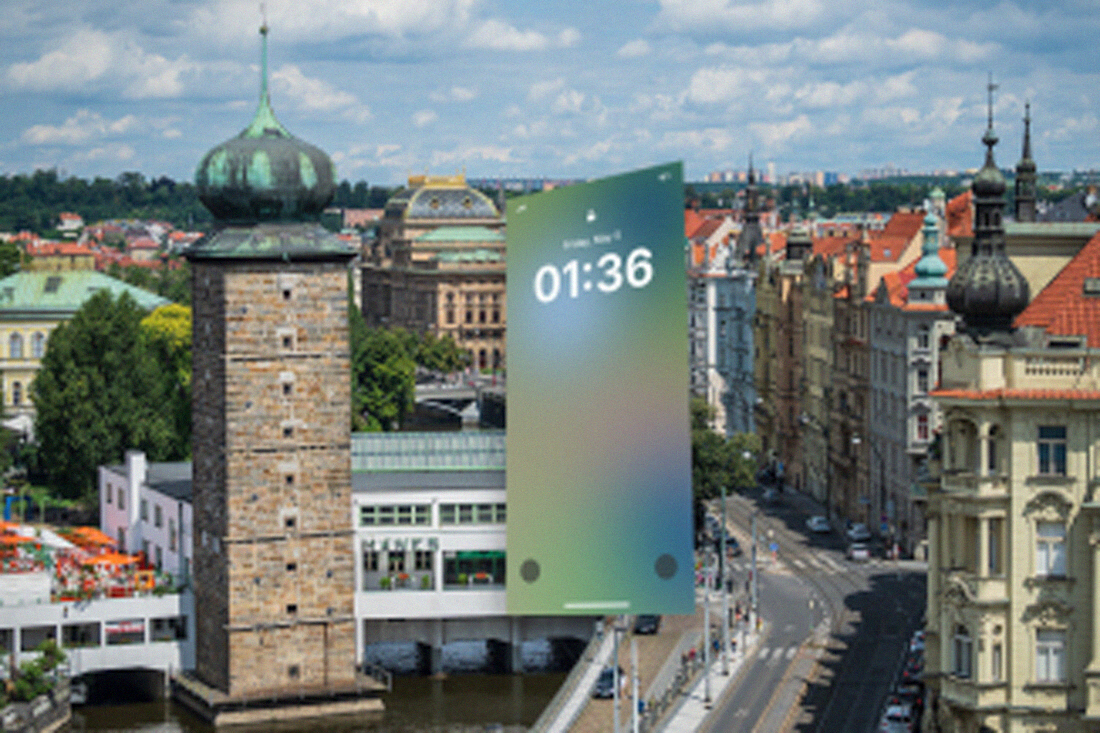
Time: **1:36**
